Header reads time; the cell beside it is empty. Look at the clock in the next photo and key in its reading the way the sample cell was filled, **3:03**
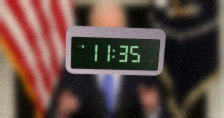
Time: **11:35**
